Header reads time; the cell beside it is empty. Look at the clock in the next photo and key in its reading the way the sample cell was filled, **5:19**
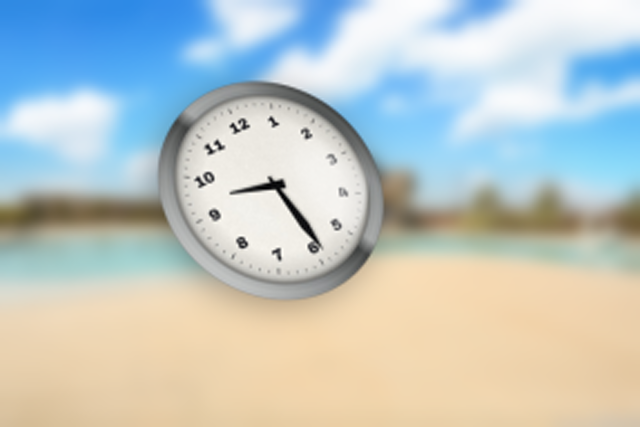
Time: **9:29**
